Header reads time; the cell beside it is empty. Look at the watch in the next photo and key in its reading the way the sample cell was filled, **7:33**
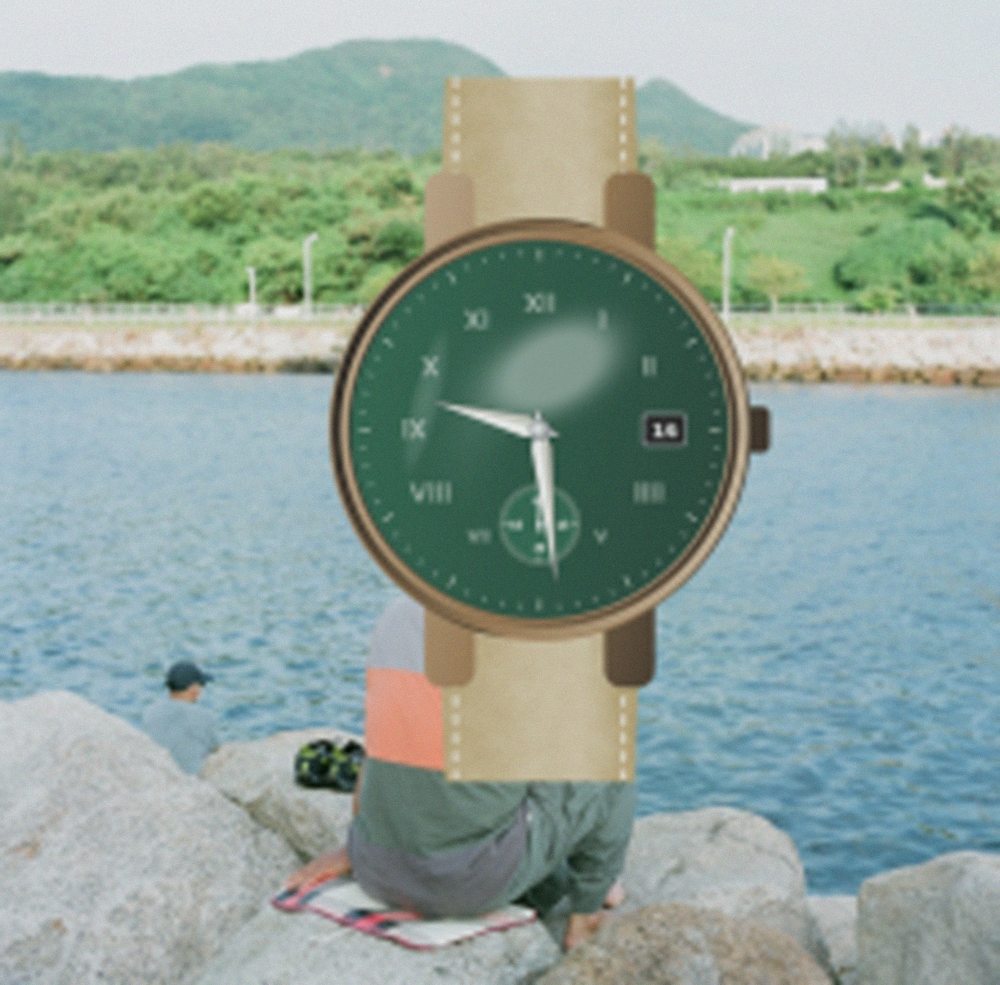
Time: **9:29**
